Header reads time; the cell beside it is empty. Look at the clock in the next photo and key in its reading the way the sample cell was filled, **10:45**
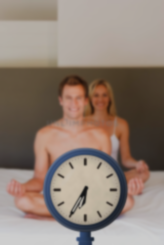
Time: **6:35**
